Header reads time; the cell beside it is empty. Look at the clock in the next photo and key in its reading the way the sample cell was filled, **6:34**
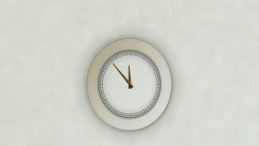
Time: **11:53**
